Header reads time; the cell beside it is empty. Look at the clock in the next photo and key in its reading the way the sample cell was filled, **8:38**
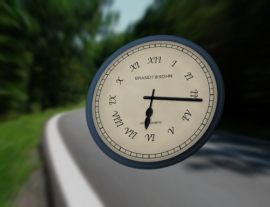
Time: **6:16**
